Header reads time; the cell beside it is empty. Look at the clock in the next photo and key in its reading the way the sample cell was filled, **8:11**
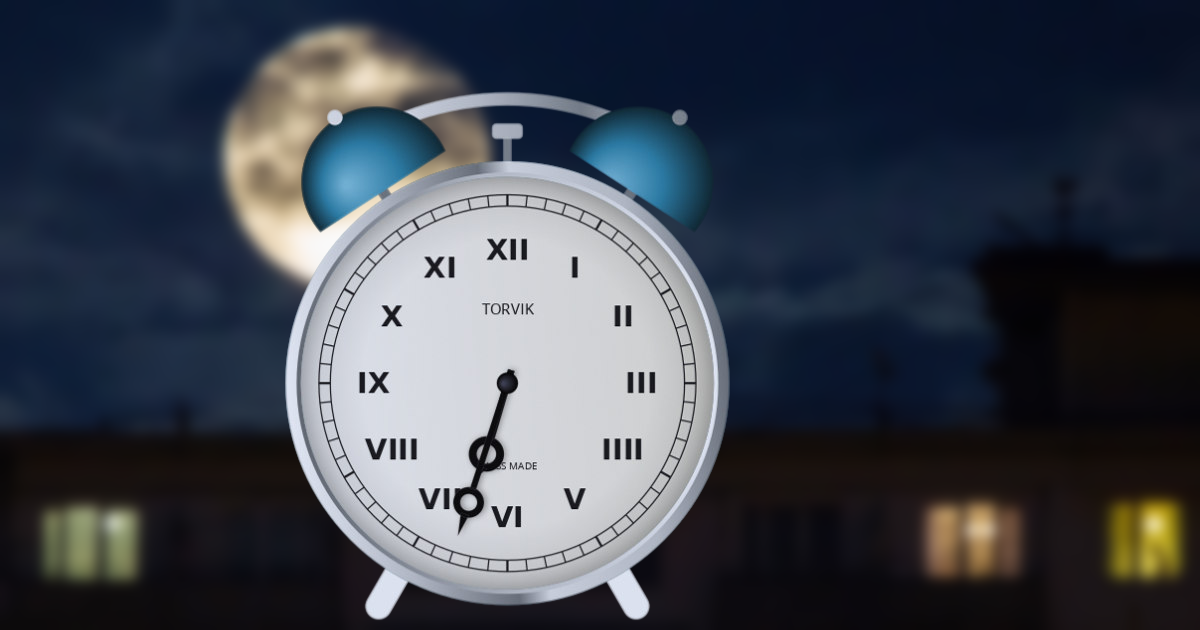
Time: **6:33**
